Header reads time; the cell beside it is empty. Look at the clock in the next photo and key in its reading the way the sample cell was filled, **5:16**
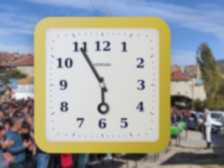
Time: **5:55**
